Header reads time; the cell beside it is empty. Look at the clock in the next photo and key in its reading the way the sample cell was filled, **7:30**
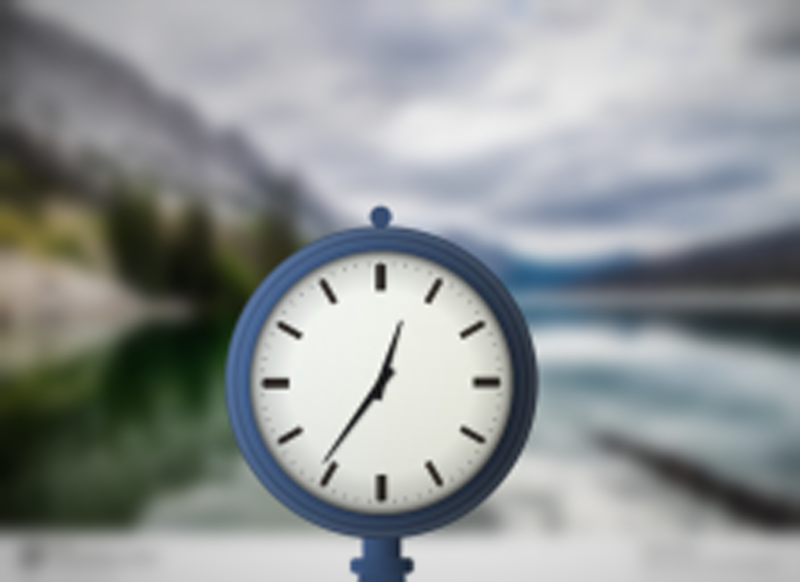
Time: **12:36**
